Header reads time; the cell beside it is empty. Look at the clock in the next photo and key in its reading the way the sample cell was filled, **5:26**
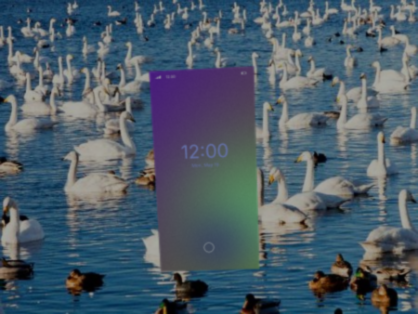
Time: **12:00**
